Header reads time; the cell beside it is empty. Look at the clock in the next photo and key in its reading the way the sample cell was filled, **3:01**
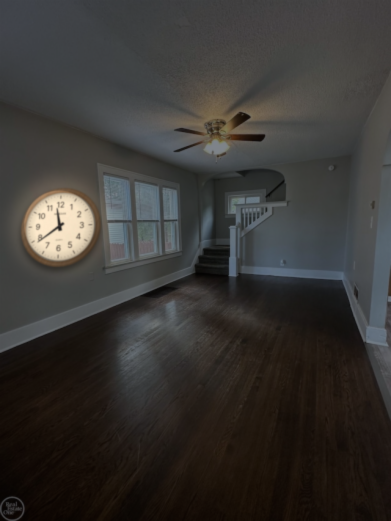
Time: **11:39**
